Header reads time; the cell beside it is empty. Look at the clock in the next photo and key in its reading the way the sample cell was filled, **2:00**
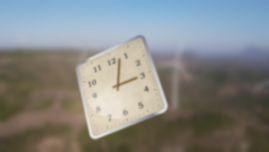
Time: **3:03**
